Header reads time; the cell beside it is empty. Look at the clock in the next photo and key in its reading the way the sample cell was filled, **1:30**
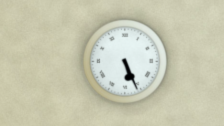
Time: **5:26**
